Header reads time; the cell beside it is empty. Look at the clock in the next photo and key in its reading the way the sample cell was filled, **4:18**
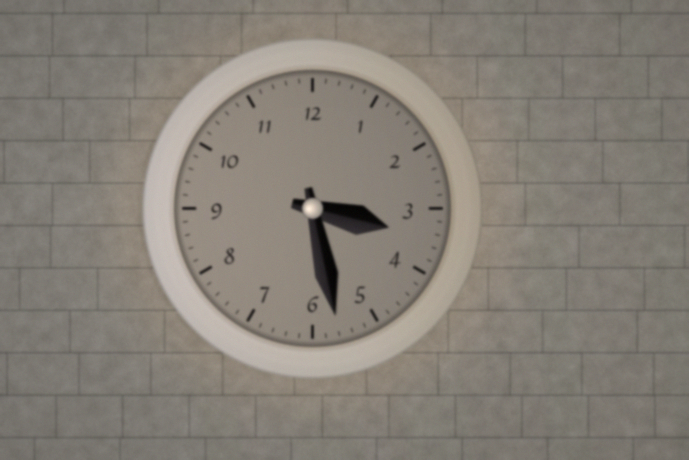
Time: **3:28**
